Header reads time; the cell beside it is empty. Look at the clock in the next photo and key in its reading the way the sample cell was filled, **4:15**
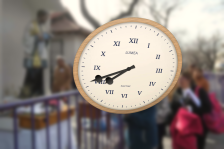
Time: **7:41**
